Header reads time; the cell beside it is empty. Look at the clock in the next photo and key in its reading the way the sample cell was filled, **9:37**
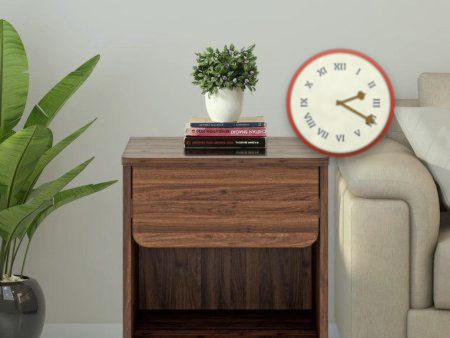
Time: **2:20**
